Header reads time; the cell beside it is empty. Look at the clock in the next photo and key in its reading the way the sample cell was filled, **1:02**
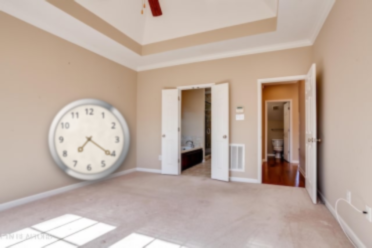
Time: **7:21**
